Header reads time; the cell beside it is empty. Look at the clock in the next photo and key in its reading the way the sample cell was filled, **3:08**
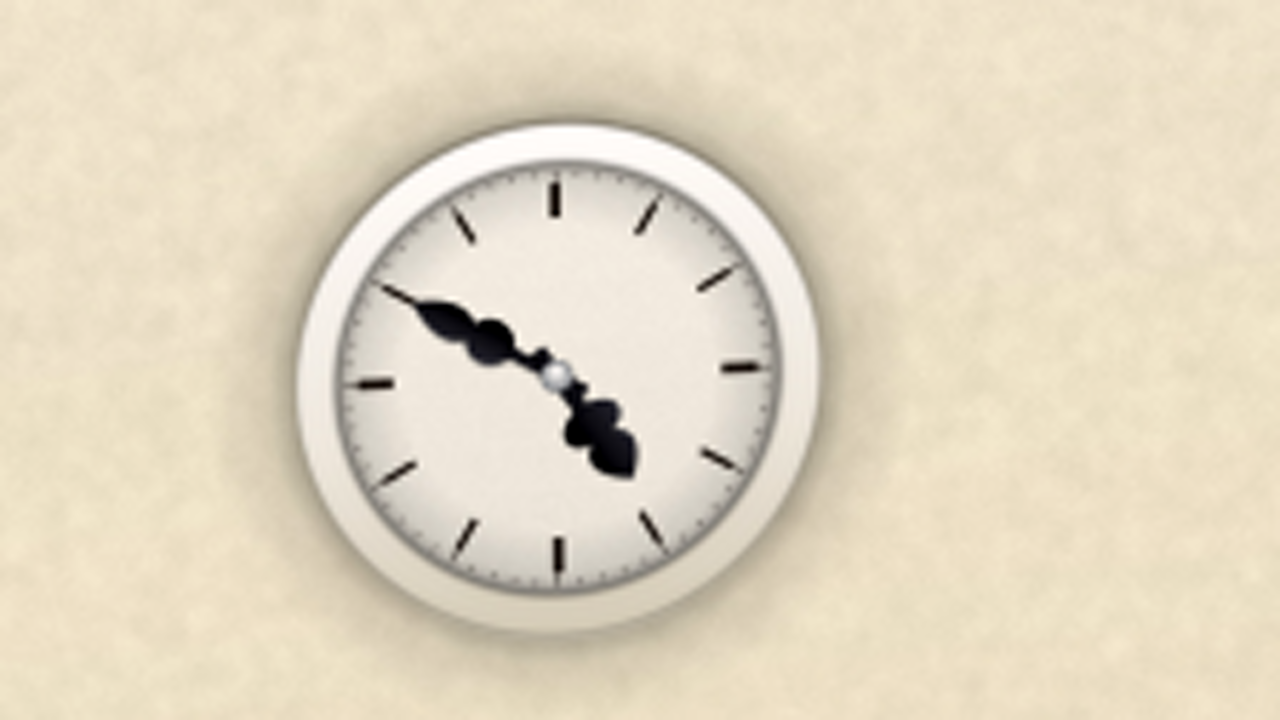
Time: **4:50**
